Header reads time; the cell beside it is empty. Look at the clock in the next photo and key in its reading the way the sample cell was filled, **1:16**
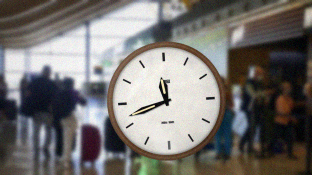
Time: **11:42**
